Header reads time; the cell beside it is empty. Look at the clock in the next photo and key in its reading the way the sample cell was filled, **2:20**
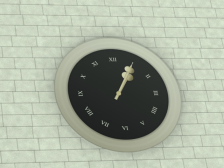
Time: **1:05**
